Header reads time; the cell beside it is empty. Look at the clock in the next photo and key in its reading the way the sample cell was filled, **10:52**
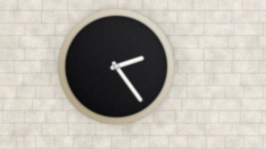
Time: **2:24**
